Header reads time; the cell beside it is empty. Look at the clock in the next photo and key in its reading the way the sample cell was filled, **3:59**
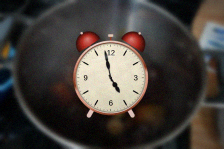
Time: **4:58**
